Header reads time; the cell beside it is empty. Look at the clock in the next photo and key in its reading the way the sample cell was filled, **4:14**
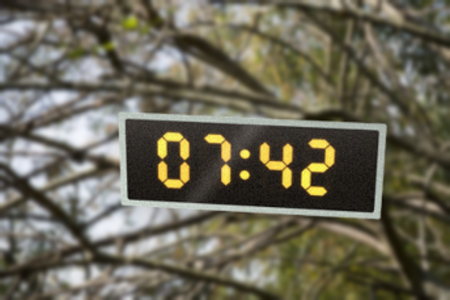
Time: **7:42**
